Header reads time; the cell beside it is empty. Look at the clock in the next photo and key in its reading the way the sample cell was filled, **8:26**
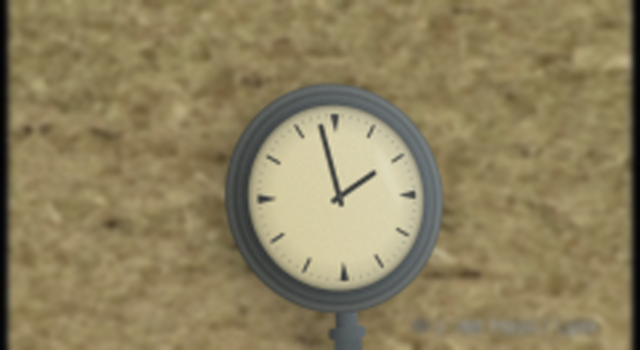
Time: **1:58**
